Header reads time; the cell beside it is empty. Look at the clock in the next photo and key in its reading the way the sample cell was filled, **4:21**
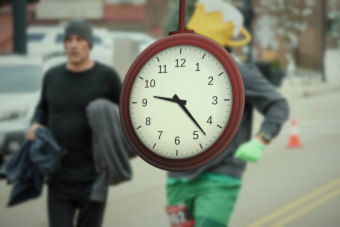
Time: **9:23**
